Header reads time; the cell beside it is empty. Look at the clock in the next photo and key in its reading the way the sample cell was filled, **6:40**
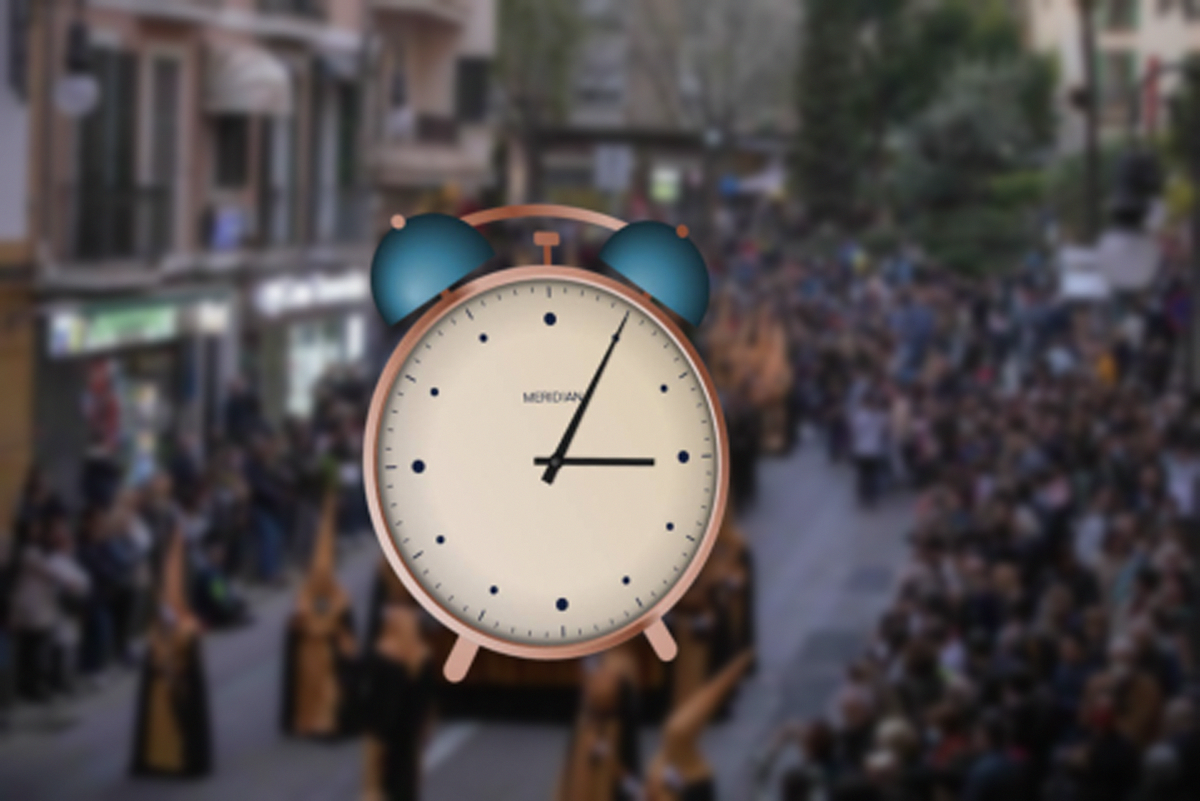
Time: **3:05**
